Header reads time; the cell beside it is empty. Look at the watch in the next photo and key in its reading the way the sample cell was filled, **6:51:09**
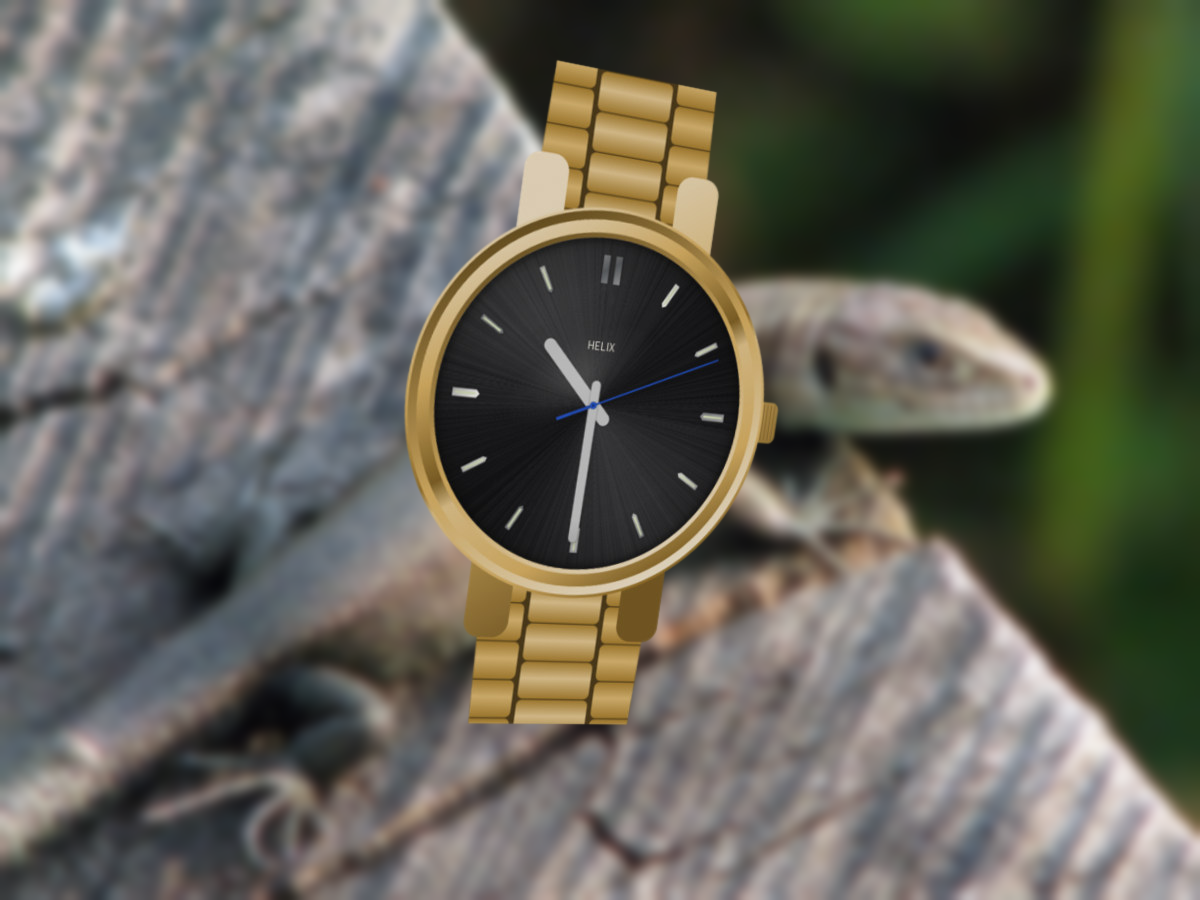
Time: **10:30:11**
